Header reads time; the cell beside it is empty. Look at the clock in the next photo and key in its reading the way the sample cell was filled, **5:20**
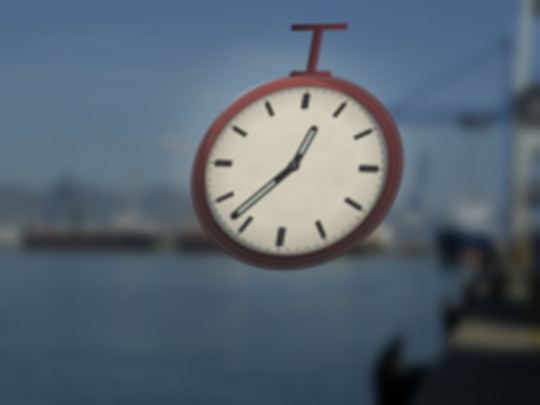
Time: **12:37**
